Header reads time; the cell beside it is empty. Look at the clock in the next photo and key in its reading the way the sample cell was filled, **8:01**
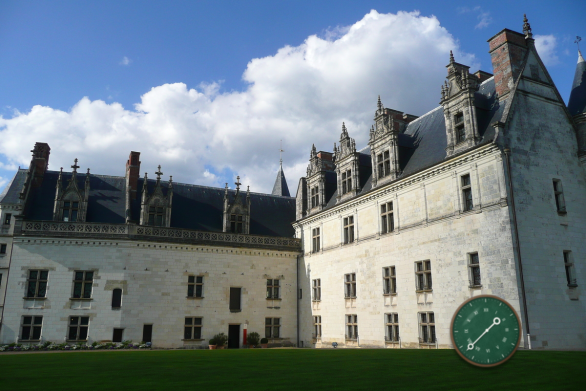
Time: **1:38**
